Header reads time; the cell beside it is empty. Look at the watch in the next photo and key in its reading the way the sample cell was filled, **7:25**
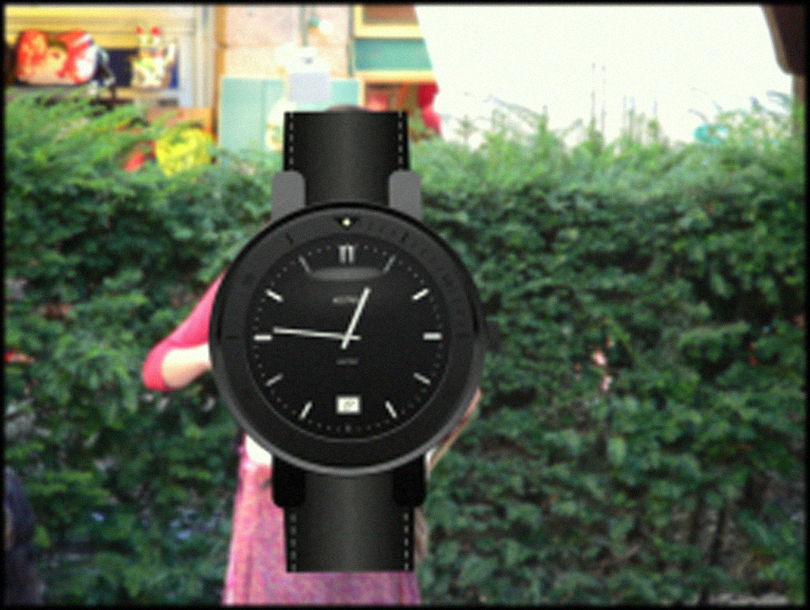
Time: **12:46**
